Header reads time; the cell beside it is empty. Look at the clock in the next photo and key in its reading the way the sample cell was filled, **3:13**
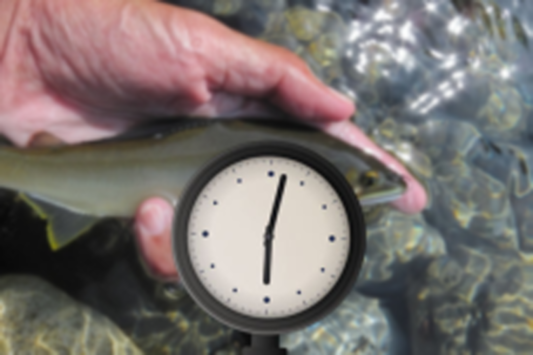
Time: **6:02**
